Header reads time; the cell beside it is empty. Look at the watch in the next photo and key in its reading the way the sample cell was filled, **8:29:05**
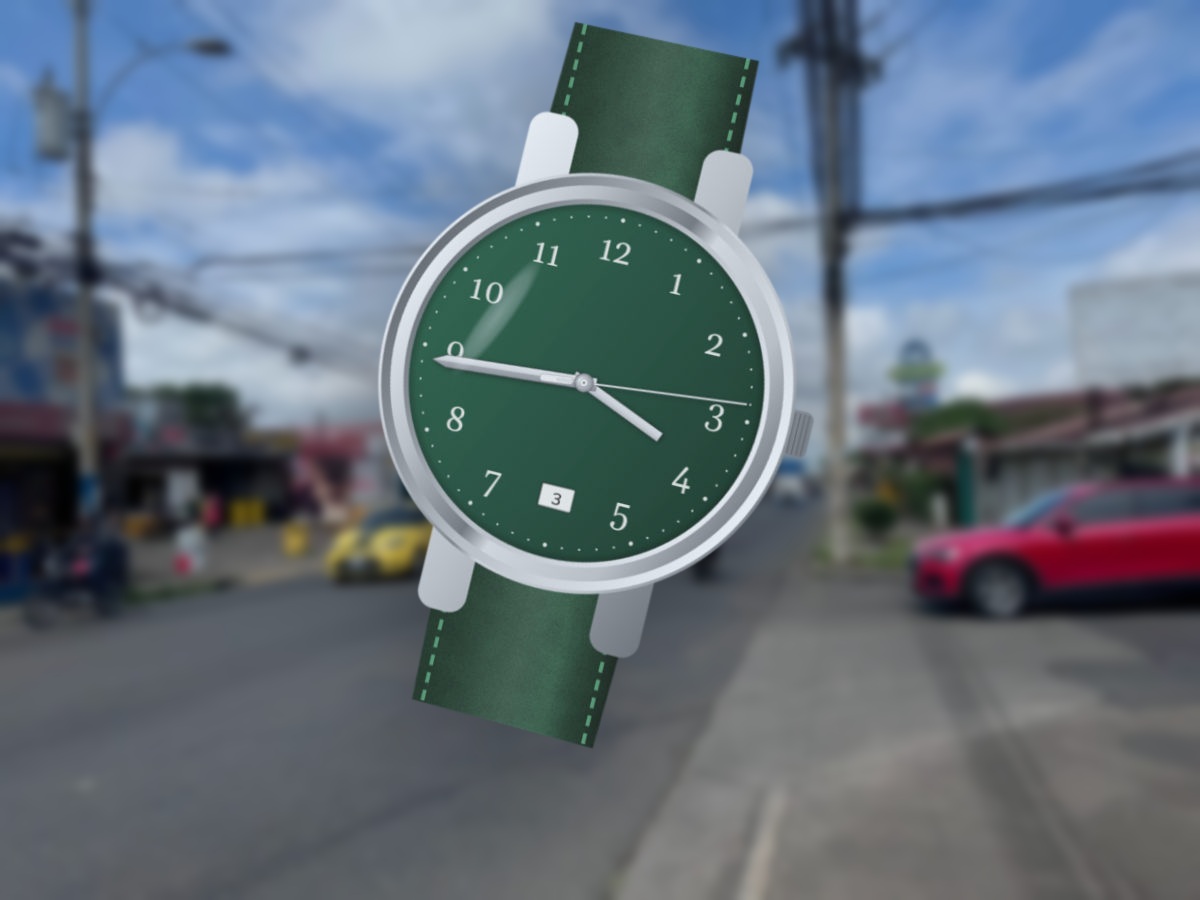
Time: **3:44:14**
